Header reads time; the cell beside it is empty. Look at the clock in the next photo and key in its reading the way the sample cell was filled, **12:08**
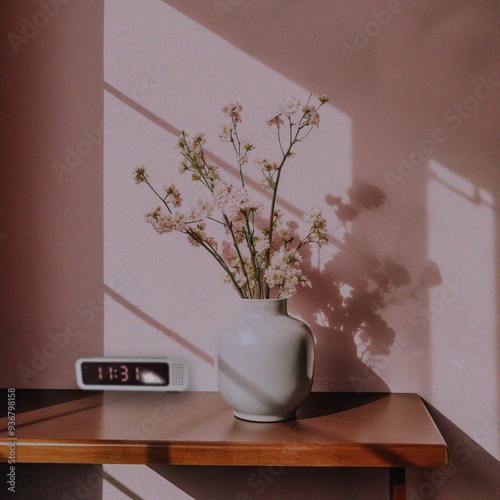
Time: **11:31**
